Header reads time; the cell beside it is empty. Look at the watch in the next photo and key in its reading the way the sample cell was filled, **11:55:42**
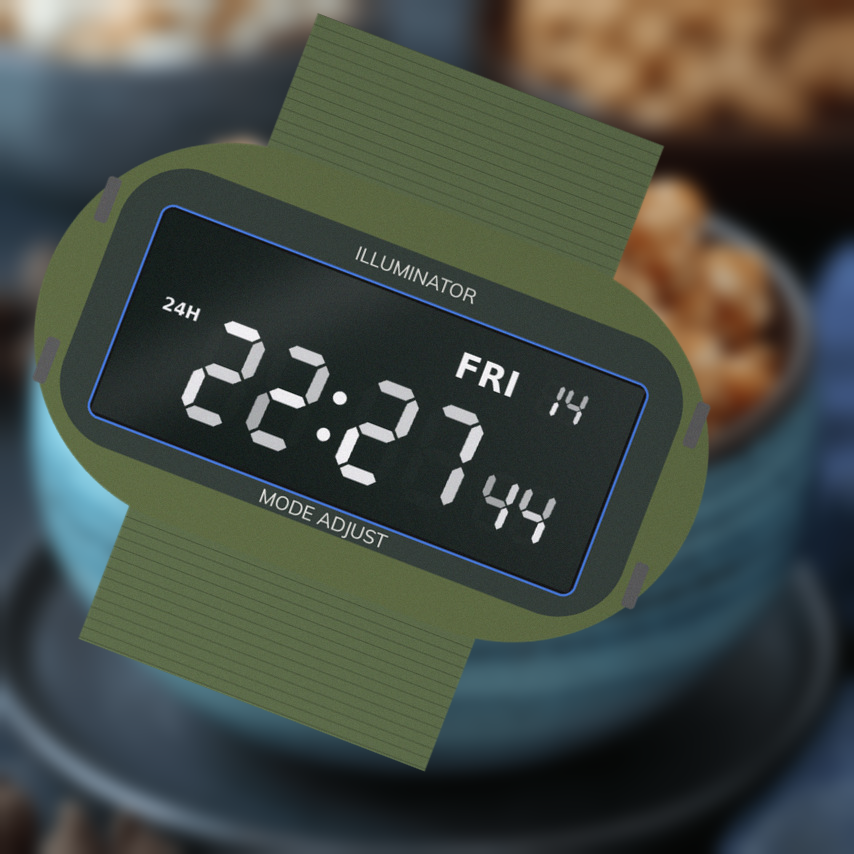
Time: **22:27:44**
